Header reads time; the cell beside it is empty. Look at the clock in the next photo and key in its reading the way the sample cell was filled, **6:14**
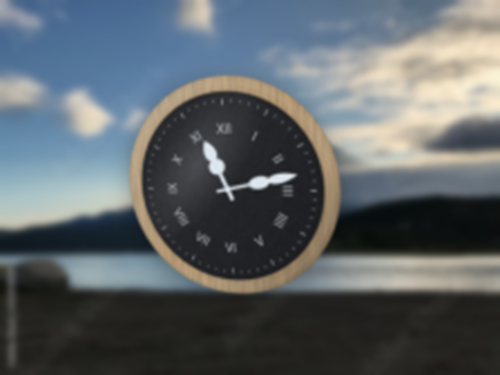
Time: **11:13**
